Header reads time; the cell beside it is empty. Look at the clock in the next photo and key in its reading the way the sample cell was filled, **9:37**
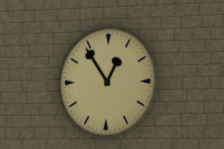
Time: **12:54**
